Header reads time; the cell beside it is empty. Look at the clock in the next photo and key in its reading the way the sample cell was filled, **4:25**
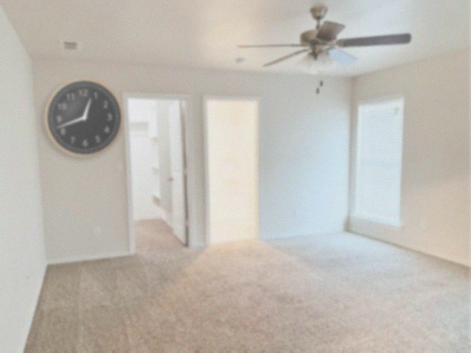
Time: **12:42**
